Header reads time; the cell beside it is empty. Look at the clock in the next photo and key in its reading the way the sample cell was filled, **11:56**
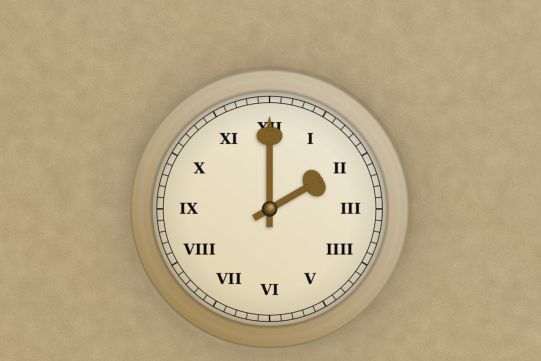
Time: **2:00**
